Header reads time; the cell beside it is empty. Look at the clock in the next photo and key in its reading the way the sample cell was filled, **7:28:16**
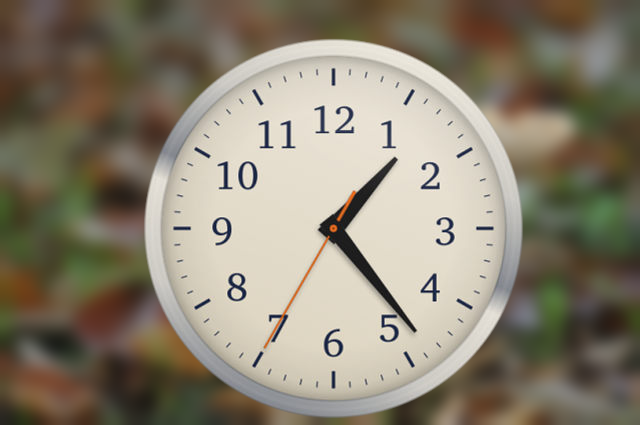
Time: **1:23:35**
